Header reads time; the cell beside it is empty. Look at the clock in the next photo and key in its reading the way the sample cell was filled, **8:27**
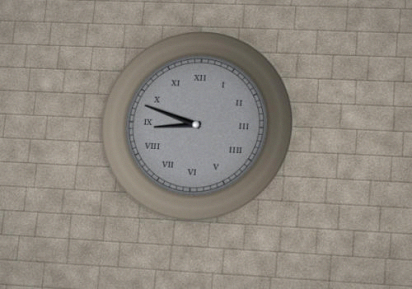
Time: **8:48**
